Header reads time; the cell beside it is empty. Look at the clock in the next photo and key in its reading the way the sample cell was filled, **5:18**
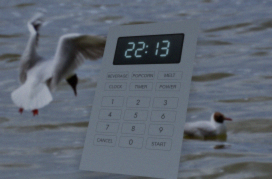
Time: **22:13**
